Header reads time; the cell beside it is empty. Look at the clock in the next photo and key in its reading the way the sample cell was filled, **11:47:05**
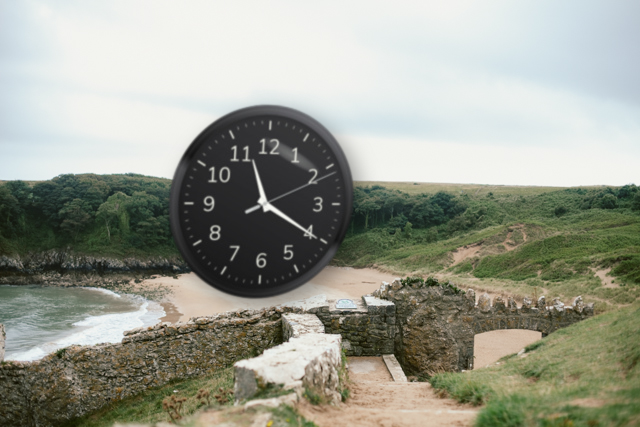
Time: **11:20:11**
